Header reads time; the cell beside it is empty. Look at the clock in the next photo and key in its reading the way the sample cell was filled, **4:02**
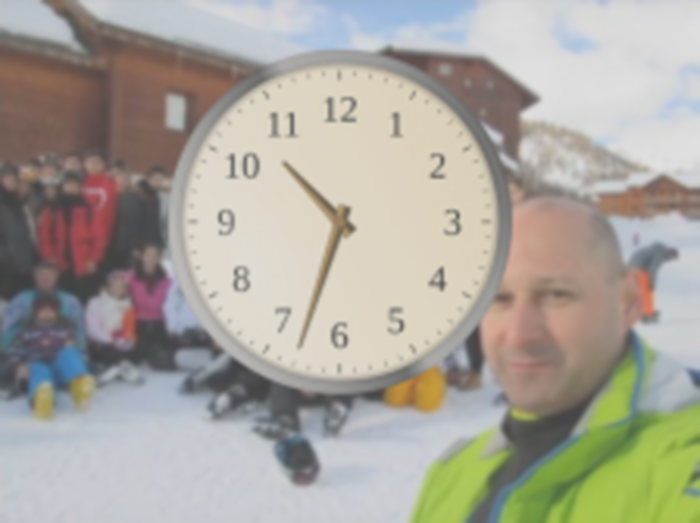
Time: **10:33**
